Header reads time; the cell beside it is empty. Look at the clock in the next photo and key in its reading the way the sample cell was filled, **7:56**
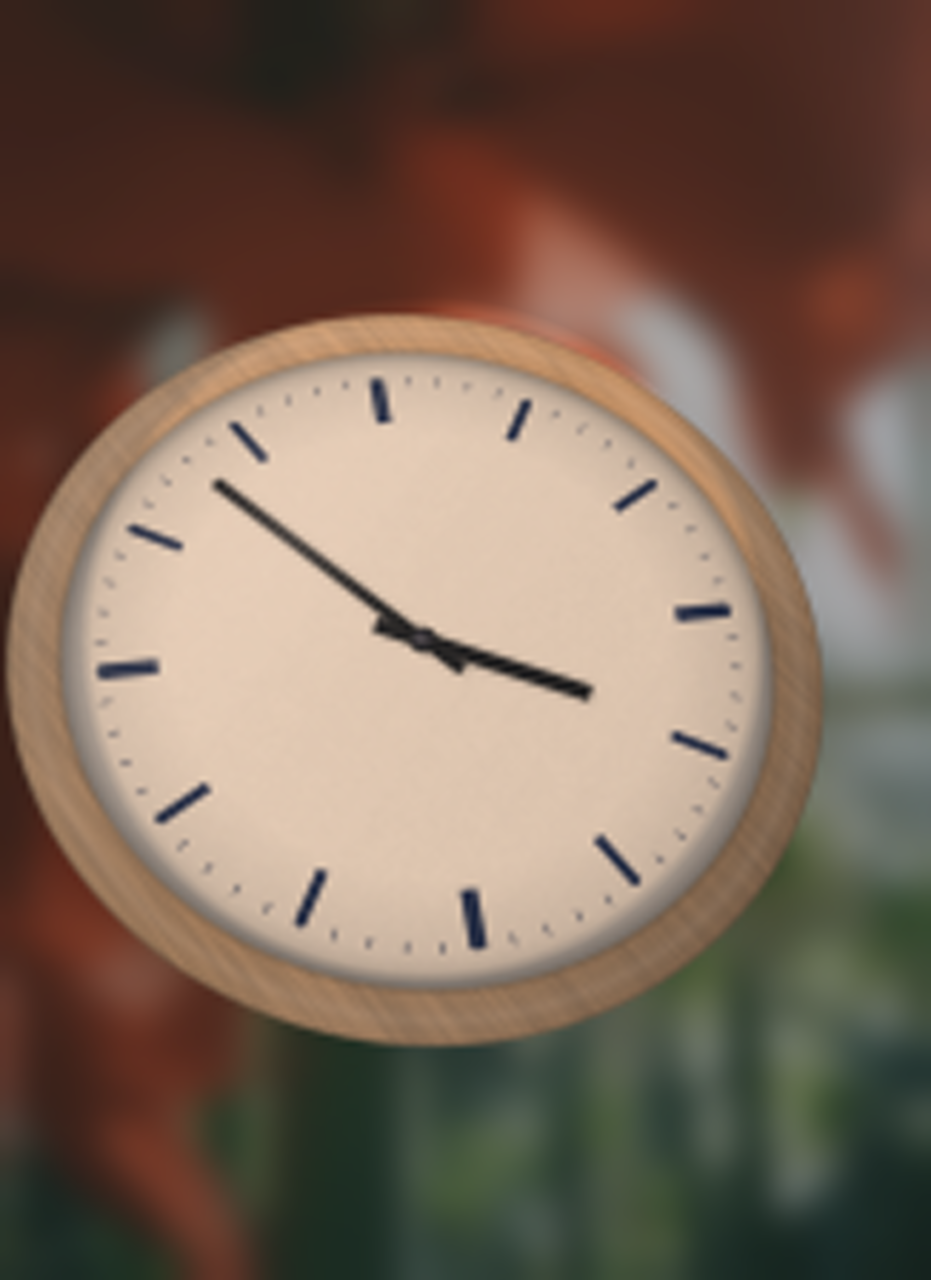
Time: **3:53**
